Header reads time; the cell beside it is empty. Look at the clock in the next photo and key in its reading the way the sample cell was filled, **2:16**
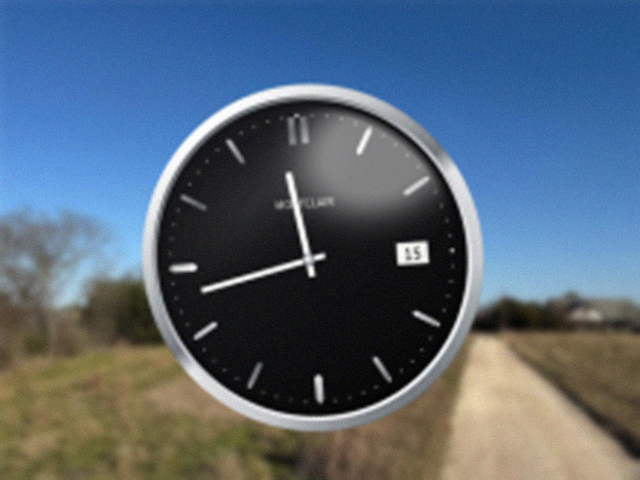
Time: **11:43**
